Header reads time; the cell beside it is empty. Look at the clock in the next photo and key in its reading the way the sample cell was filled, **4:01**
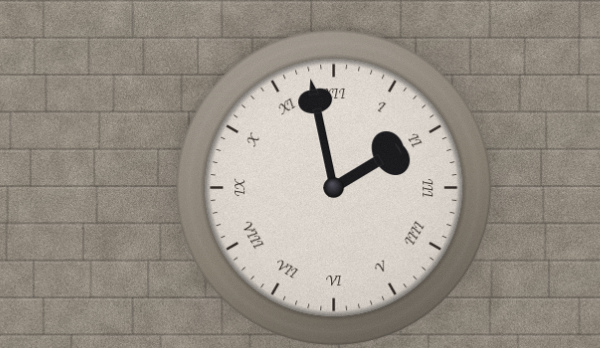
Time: **1:58**
